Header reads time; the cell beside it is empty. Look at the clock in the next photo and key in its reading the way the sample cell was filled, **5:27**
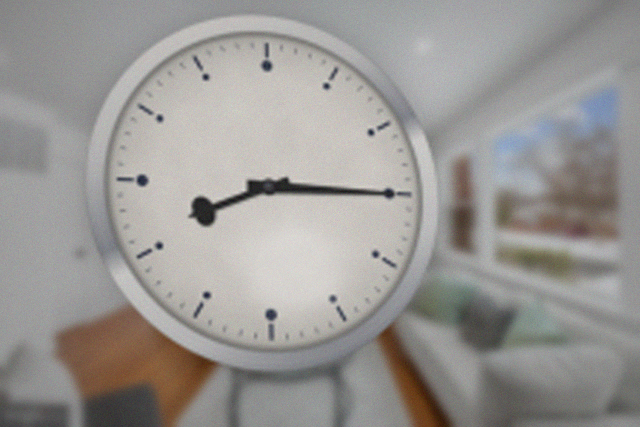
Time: **8:15**
